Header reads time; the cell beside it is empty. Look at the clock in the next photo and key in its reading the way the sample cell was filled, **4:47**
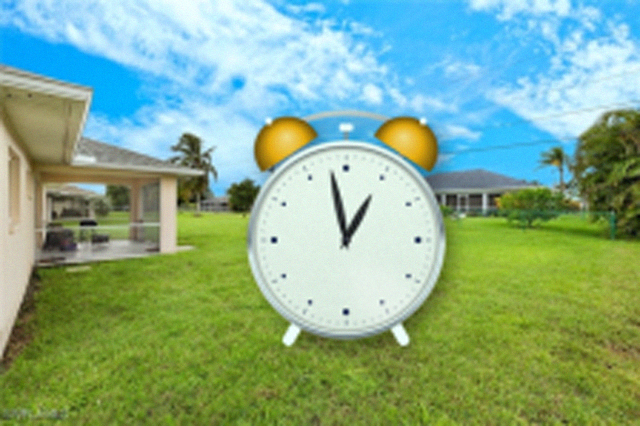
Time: **12:58**
